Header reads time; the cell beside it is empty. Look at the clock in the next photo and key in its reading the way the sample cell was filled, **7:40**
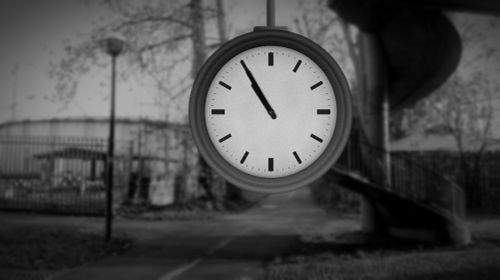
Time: **10:55**
